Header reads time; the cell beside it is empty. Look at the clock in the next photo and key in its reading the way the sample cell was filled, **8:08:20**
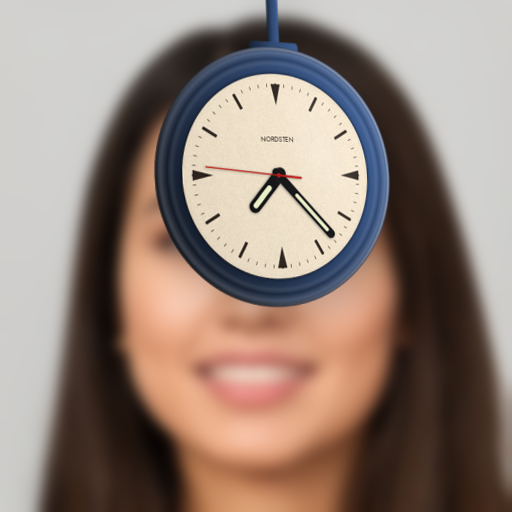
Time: **7:22:46**
